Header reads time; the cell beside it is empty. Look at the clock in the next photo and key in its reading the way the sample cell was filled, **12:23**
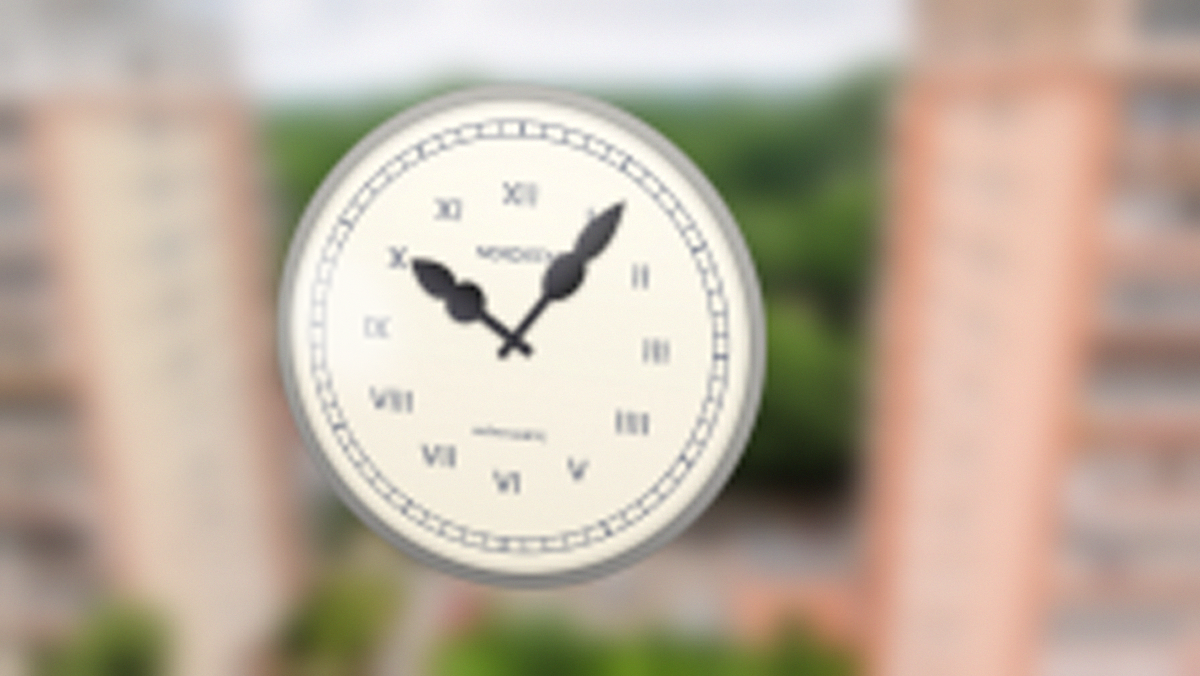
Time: **10:06**
